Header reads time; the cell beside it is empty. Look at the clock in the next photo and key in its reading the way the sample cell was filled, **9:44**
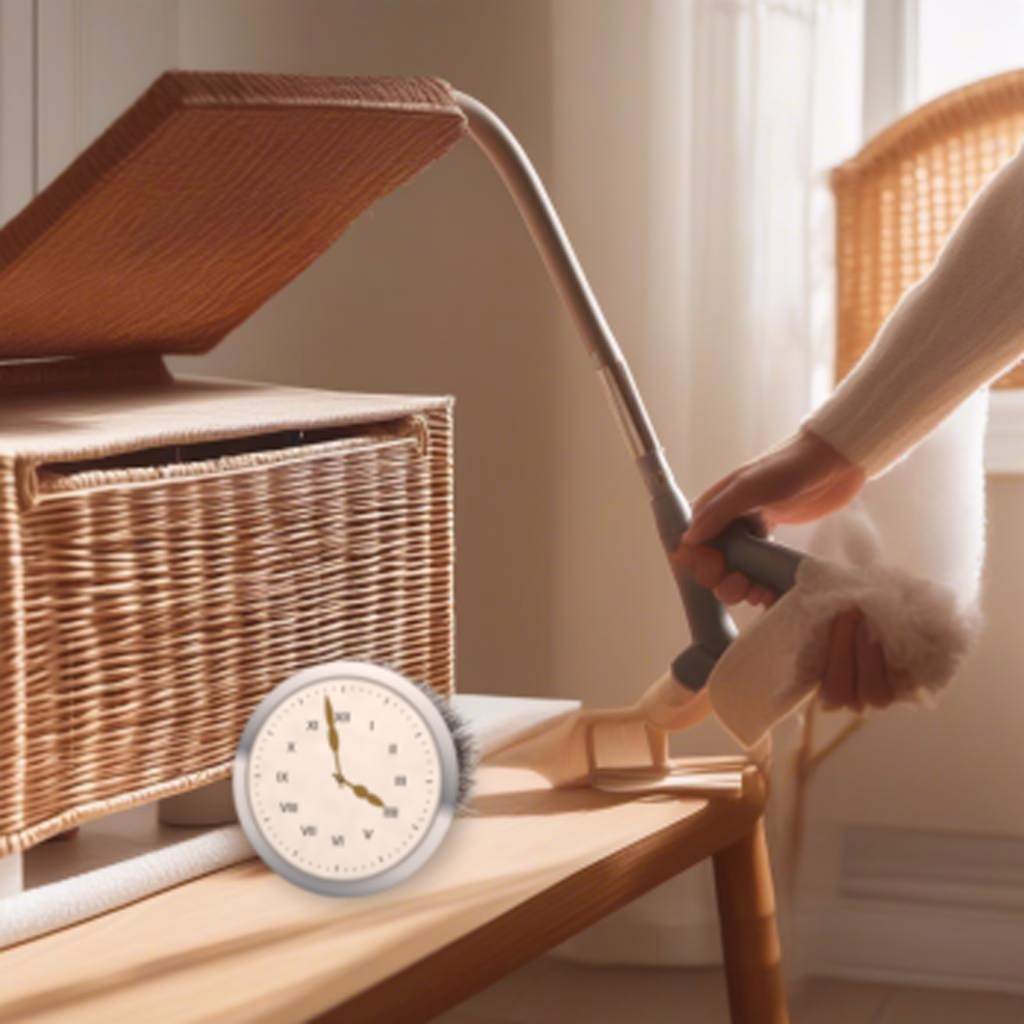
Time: **3:58**
